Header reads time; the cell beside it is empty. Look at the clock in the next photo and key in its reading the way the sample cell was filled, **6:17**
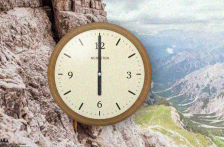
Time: **6:00**
